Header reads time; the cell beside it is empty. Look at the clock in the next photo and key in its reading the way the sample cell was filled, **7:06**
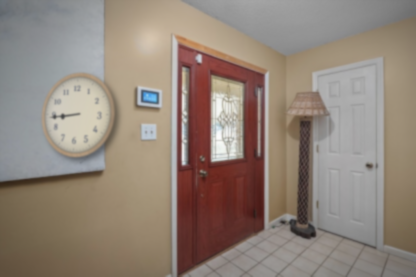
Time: **8:44**
